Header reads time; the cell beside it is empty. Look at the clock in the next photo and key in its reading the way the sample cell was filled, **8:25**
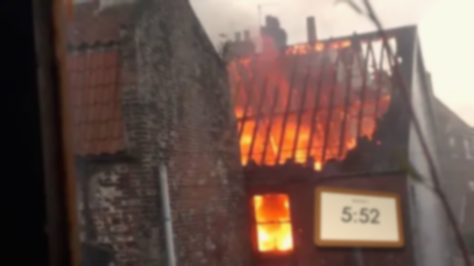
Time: **5:52**
